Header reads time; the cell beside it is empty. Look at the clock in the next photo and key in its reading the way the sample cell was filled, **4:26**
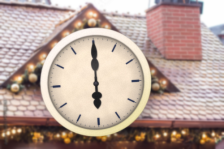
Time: **6:00**
